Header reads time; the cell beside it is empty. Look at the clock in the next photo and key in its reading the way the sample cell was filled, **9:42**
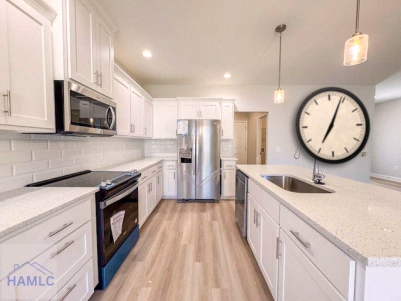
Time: **7:04**
